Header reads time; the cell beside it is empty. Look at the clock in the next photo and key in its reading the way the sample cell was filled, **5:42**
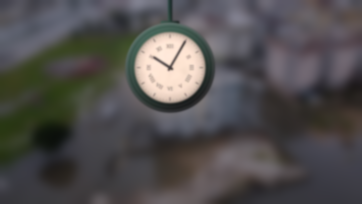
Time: **10:05**
